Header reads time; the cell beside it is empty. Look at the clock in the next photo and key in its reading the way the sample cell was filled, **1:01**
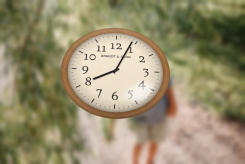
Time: **8:04**
